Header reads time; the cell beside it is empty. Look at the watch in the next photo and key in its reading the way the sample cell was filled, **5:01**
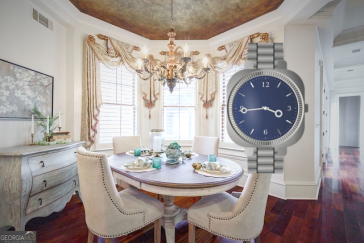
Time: **3:44**
